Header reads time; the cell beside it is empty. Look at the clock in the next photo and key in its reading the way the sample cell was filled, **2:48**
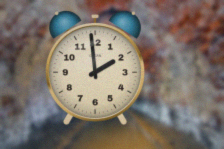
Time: **1:59**
